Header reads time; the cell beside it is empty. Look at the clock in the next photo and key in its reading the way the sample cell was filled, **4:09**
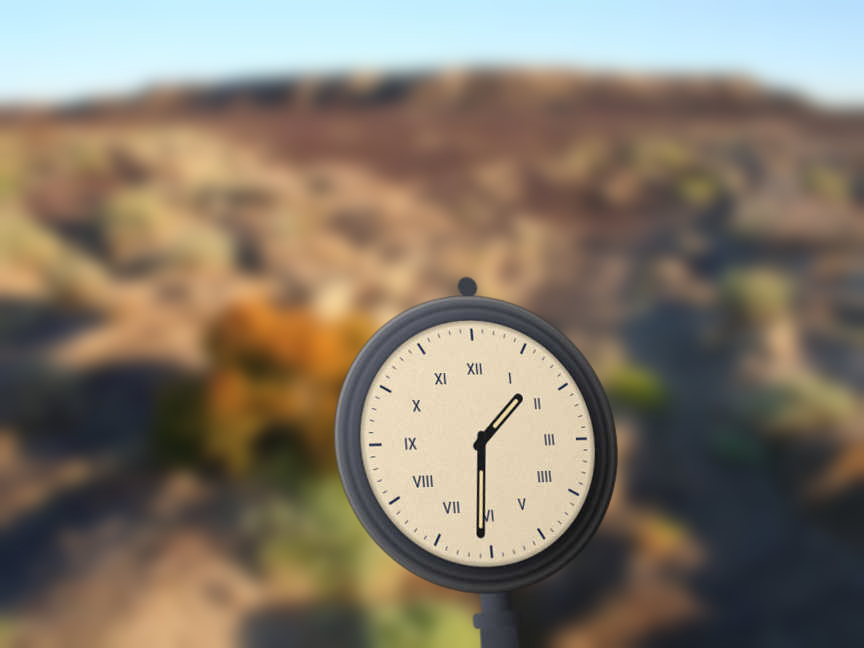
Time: **1:31**
